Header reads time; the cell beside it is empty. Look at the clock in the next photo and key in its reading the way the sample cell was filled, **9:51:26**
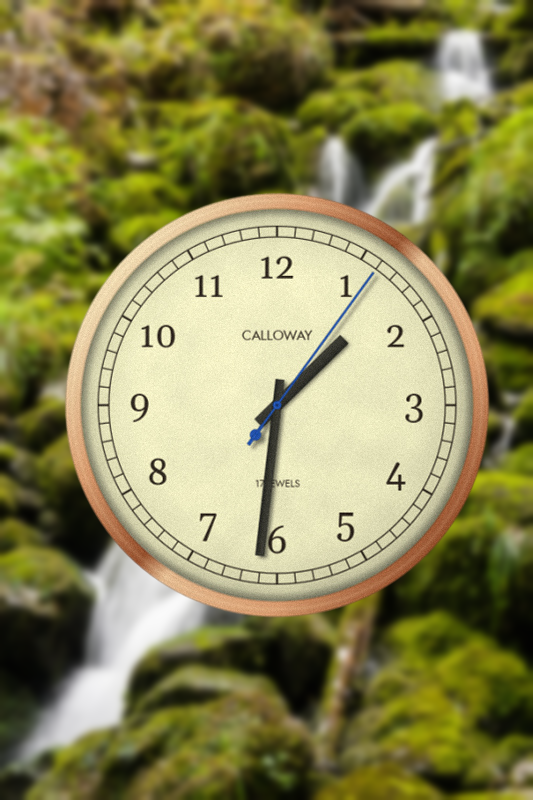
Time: **1:31:06**
